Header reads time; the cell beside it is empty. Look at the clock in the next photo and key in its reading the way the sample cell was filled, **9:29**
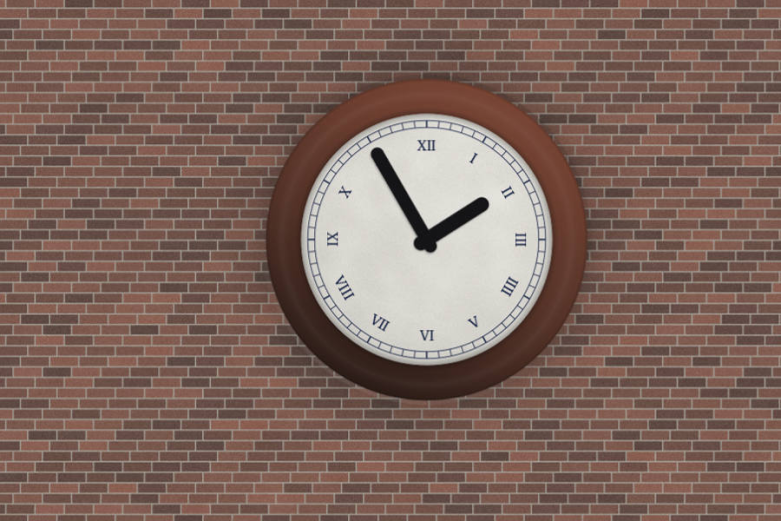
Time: **1:55**
